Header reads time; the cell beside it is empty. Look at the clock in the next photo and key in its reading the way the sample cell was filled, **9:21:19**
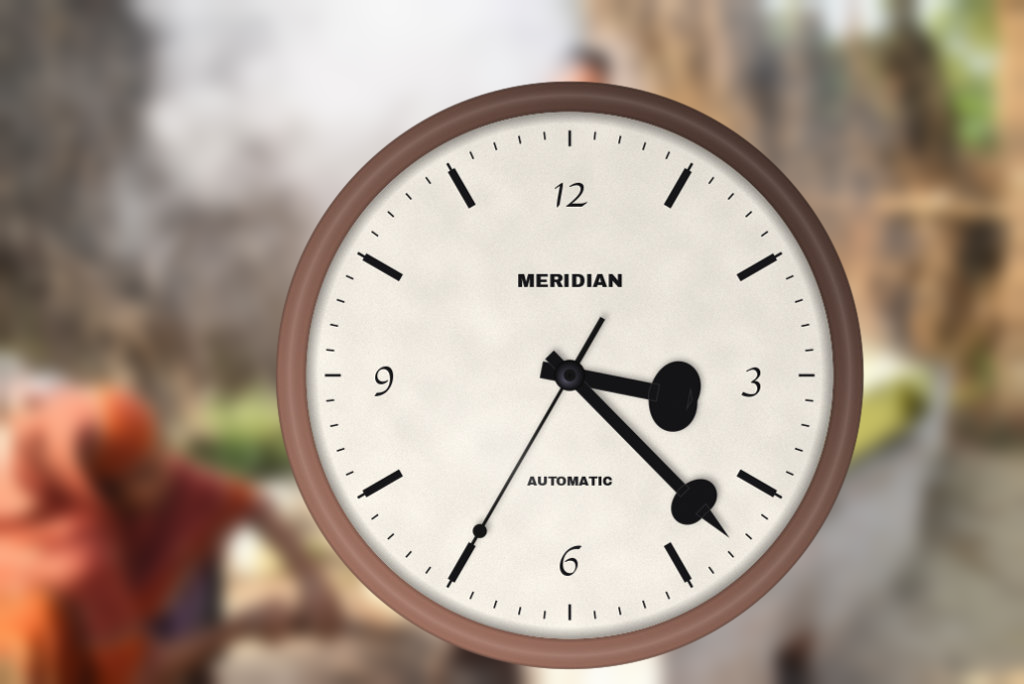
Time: **3:22:35**
